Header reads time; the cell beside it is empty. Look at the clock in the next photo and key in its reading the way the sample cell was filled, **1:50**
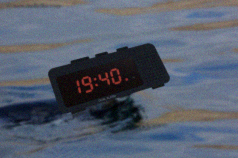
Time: **19:40**
